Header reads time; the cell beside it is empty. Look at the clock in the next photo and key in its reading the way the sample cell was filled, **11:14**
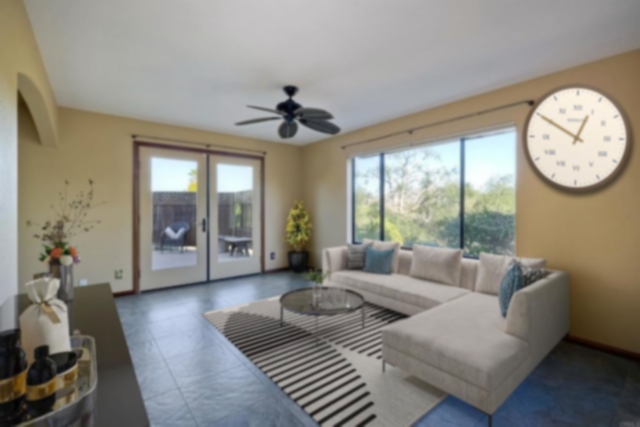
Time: **12:50**
